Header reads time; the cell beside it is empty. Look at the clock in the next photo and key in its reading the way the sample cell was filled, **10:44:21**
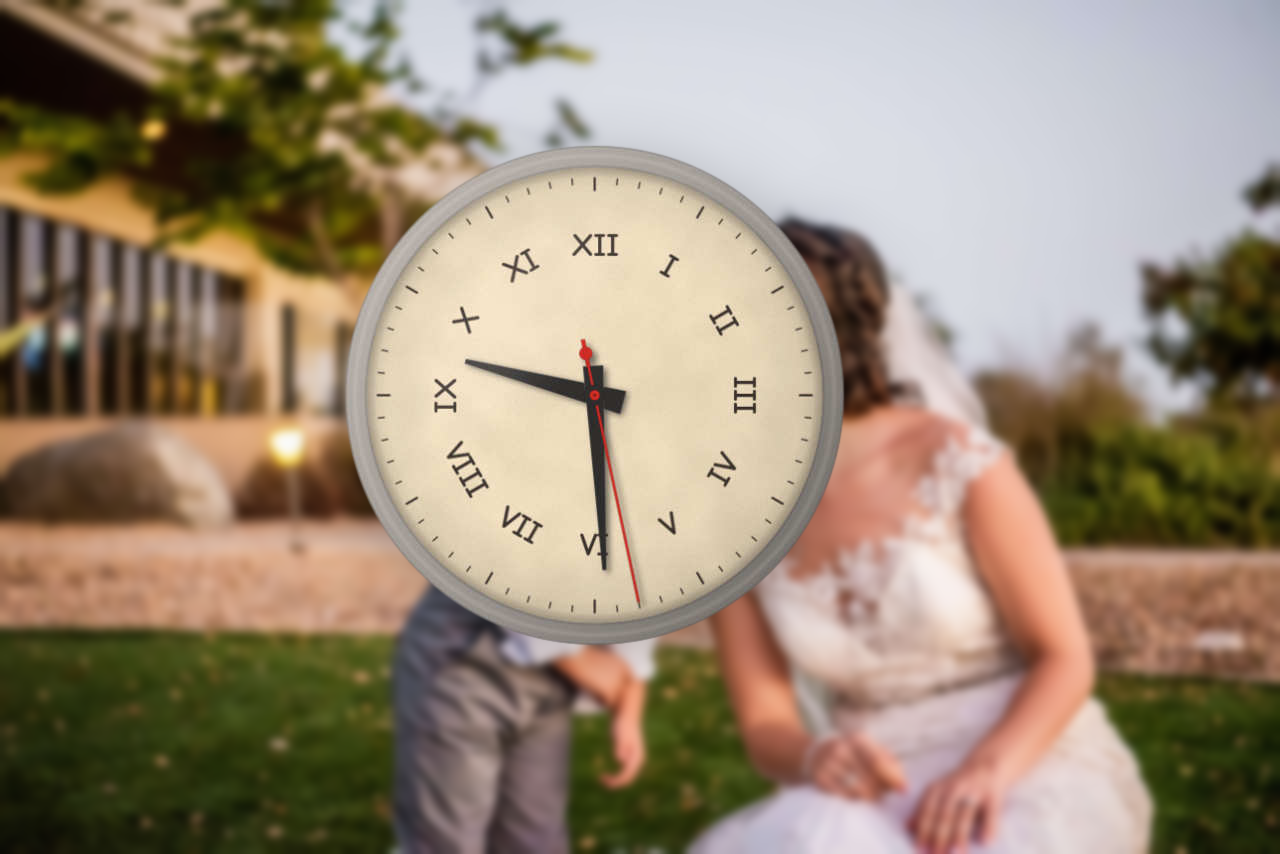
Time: **9:29:28**
